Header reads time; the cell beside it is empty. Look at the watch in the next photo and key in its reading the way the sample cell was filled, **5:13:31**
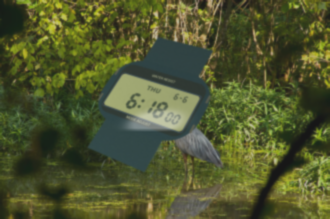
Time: **6:18:00**
